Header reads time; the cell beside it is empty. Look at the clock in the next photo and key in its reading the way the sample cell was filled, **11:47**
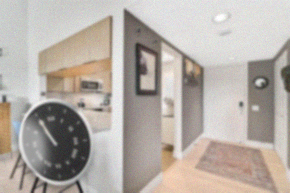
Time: **10:55**
